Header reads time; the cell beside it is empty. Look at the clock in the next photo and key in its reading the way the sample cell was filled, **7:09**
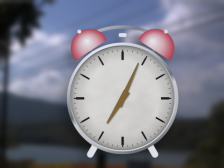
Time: **7:04**
